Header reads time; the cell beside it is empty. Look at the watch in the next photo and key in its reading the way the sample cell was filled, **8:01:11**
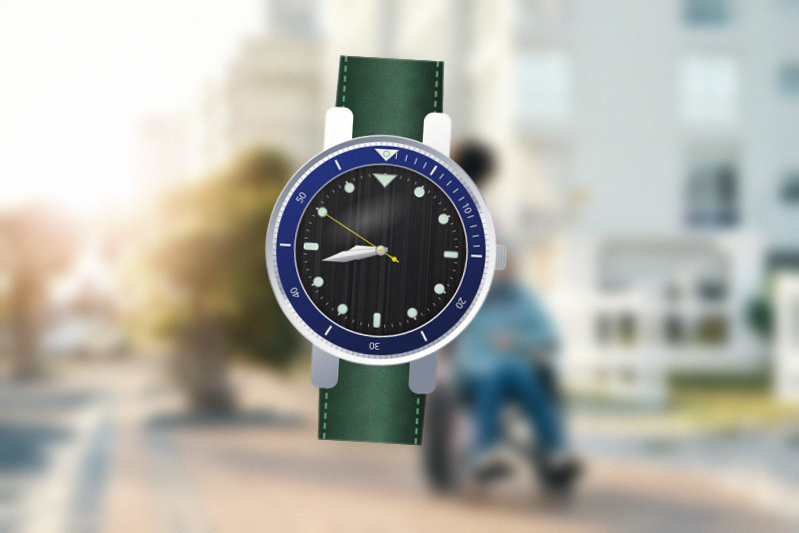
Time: **8:42:50**
